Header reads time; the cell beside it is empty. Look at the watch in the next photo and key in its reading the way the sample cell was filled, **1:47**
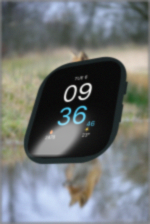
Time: **9:36**
